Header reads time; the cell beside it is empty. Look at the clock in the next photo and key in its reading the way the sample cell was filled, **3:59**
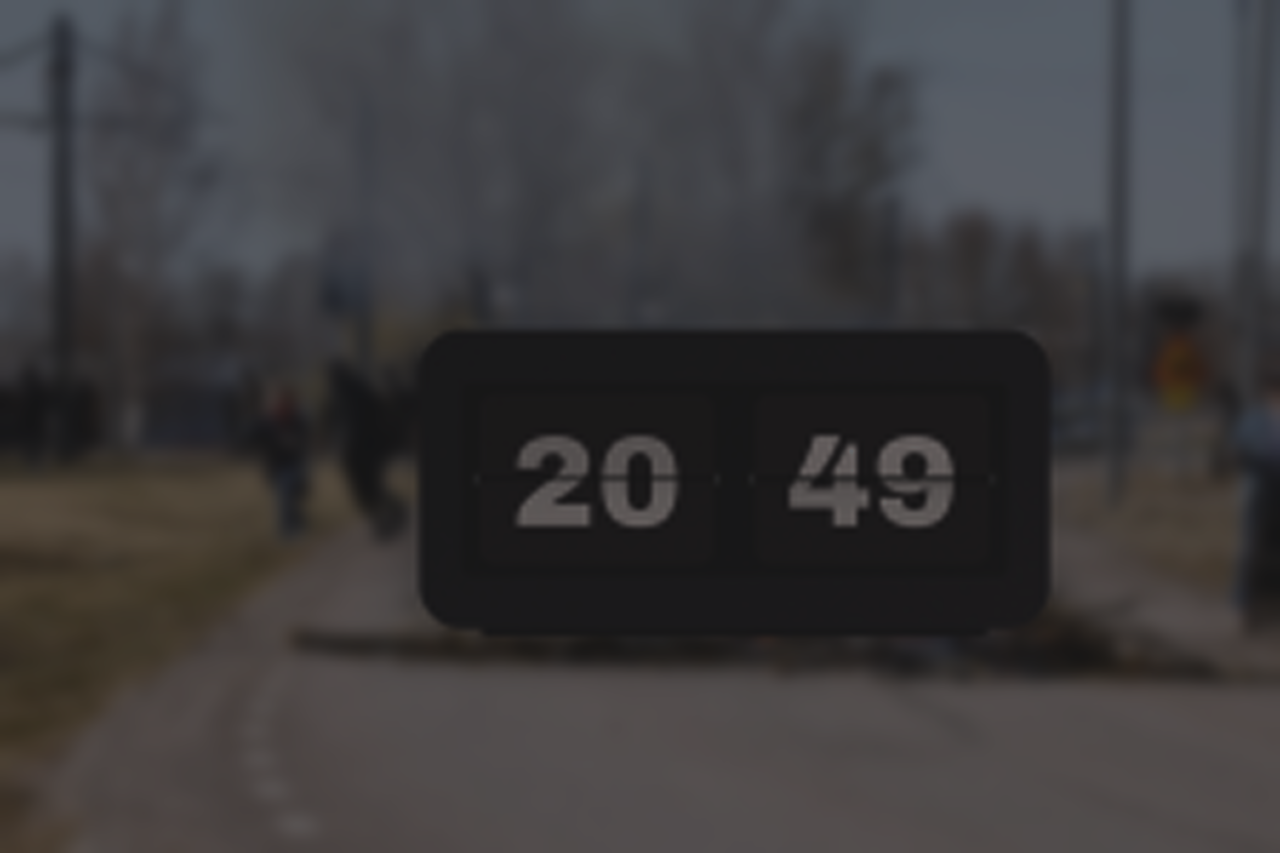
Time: **20:49**
